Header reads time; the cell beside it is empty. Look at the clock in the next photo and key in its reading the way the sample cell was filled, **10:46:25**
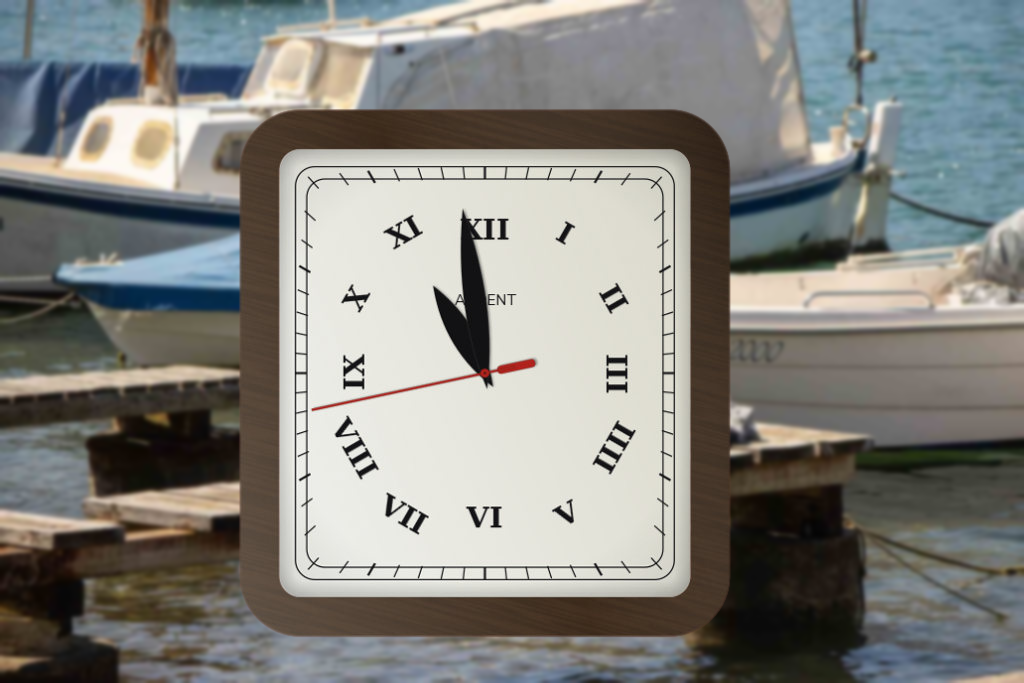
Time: **10:58:43**
